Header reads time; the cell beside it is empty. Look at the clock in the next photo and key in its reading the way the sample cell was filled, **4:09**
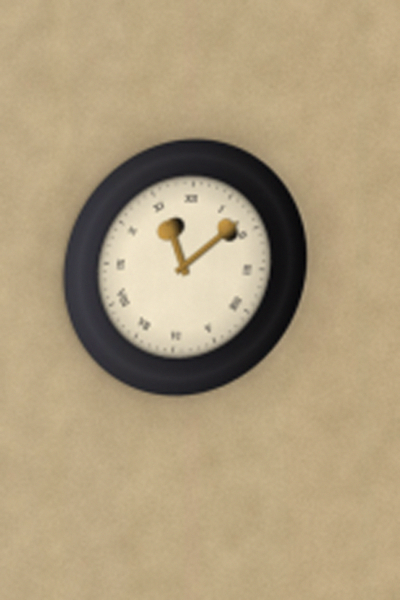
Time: **11:08**
